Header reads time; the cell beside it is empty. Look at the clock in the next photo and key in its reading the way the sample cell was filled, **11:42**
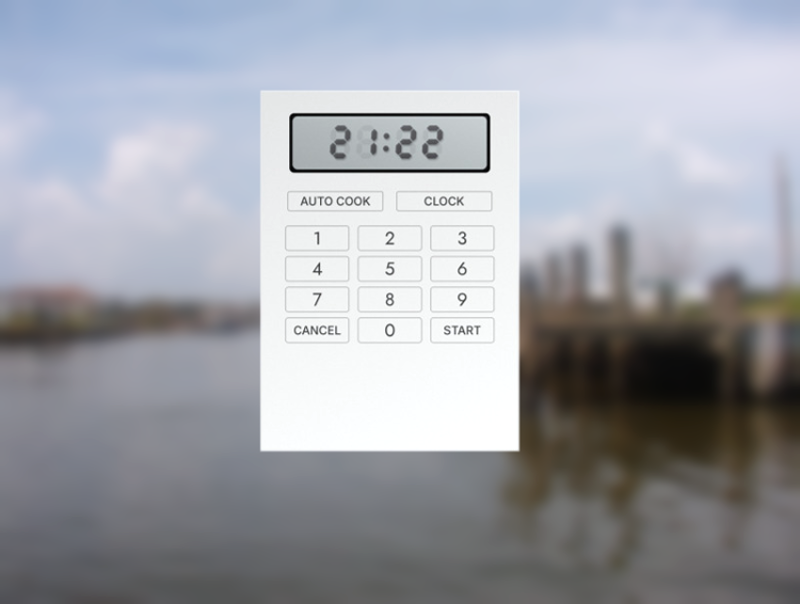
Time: **21:22**
